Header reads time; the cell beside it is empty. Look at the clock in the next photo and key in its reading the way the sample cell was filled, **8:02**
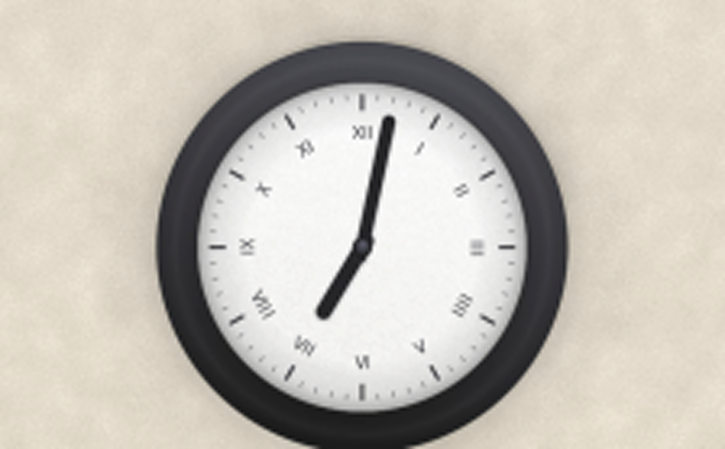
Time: **7:02**
